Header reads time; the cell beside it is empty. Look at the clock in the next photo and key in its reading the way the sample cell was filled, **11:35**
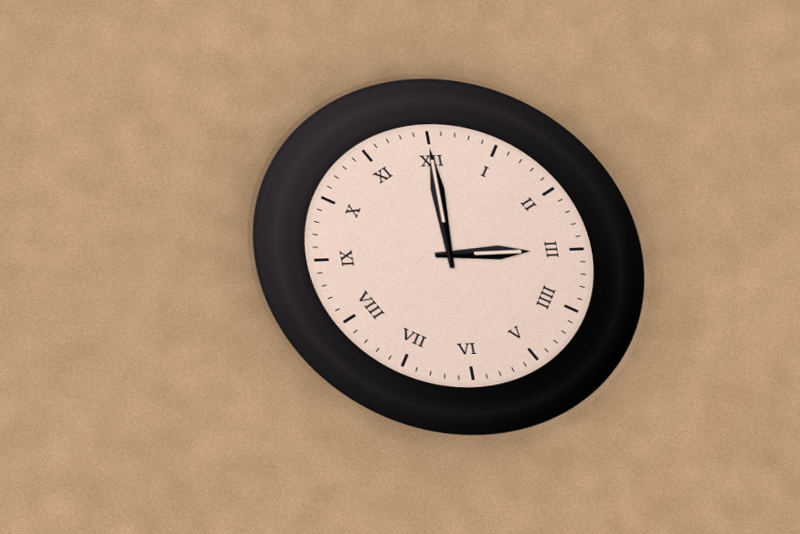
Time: **3:00**
